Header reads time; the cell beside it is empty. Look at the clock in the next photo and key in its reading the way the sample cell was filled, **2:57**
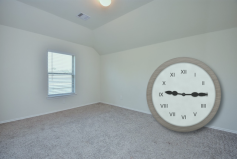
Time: **9:15**
